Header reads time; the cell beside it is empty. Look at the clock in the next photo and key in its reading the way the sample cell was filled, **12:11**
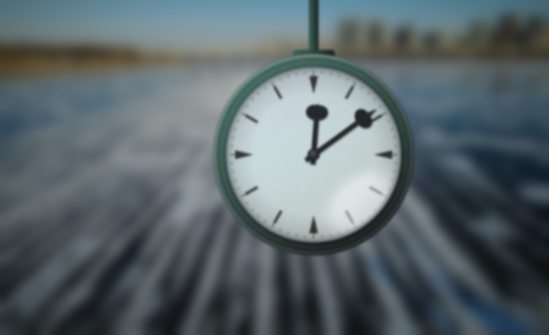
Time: **12:09**
